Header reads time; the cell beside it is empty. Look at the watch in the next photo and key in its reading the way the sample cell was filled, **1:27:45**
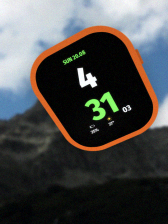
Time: **4:31:03**
